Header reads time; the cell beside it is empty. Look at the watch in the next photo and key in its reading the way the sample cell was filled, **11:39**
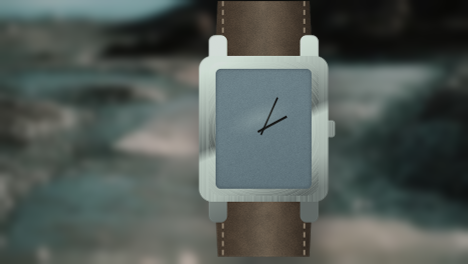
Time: **2:04**
